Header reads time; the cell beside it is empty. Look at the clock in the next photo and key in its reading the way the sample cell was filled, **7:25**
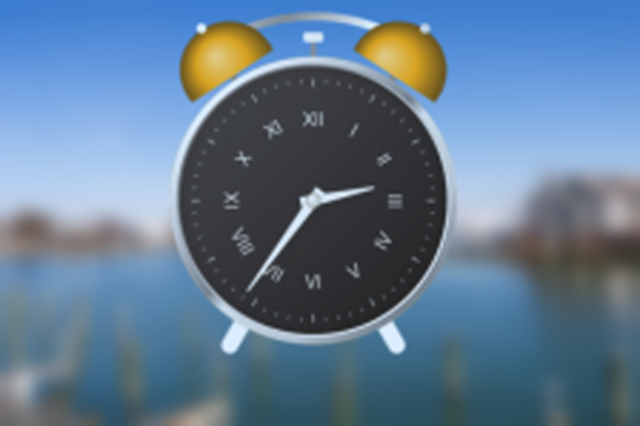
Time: **2:36**
